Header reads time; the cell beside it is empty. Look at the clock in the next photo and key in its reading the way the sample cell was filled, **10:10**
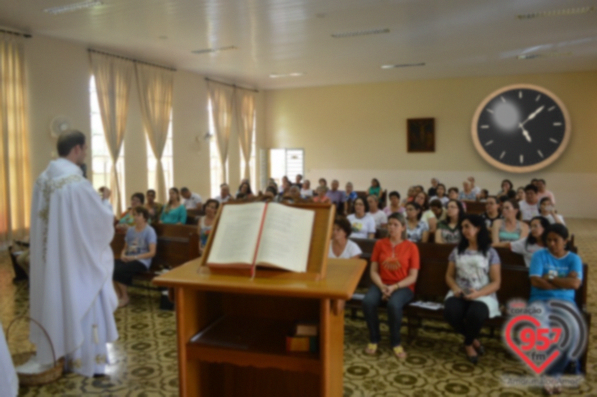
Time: **5:08**
